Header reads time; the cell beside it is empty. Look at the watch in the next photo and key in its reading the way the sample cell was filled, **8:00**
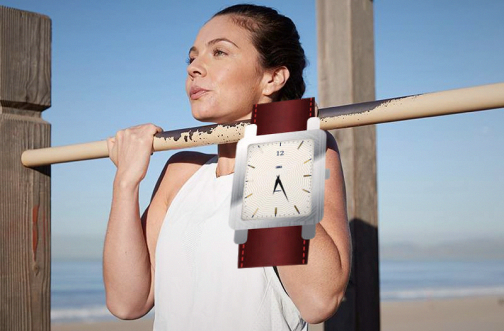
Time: **6:26**
